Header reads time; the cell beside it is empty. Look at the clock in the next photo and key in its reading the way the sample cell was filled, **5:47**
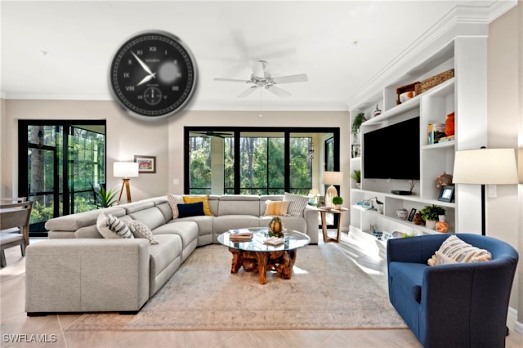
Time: **7:53**
